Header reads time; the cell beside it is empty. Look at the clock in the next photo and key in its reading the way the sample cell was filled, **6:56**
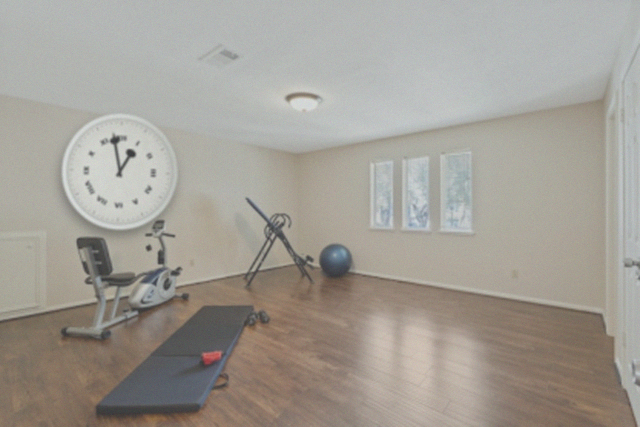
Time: **12:58**
